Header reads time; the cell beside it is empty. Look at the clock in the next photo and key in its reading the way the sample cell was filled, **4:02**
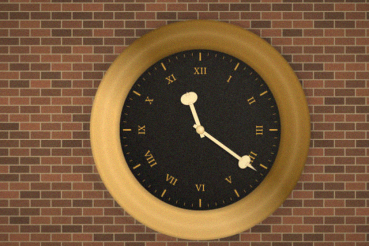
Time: **11:21**
